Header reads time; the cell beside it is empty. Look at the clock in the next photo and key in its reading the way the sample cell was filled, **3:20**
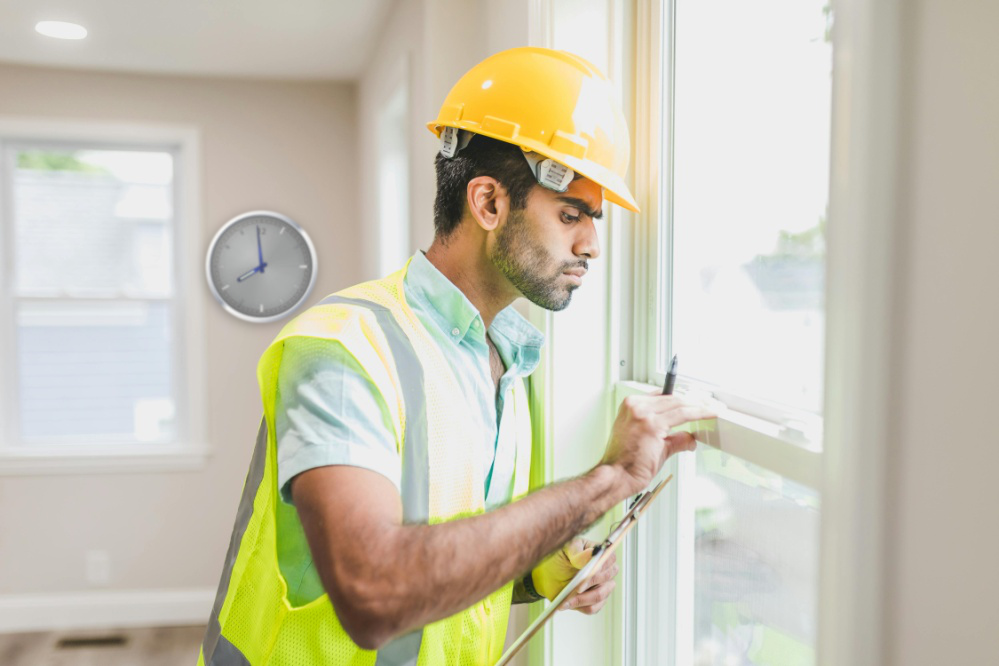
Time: **7:59**
